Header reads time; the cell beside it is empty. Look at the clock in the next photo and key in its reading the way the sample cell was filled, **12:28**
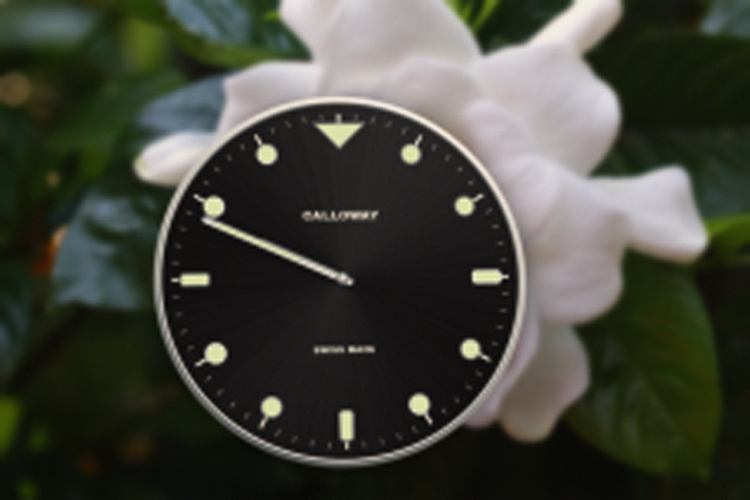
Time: **9:49**
